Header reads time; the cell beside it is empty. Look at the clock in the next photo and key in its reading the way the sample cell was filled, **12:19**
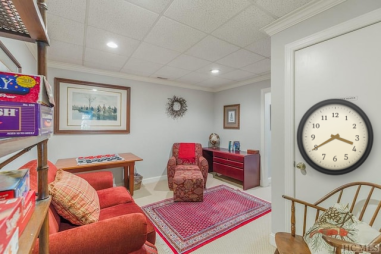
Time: **3:40**
